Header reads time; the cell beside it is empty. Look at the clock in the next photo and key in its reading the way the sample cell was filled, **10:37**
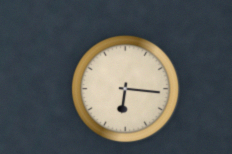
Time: **6:16**
